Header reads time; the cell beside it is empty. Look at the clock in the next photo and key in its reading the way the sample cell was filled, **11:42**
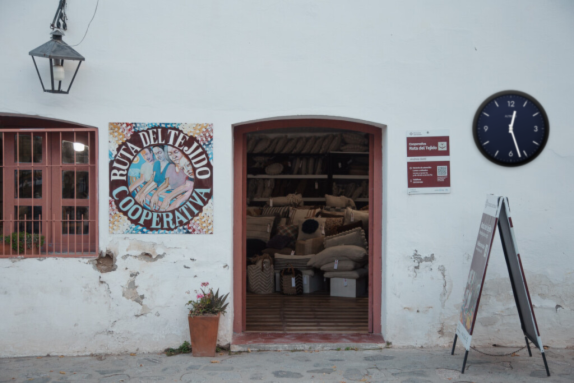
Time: **12:27**
